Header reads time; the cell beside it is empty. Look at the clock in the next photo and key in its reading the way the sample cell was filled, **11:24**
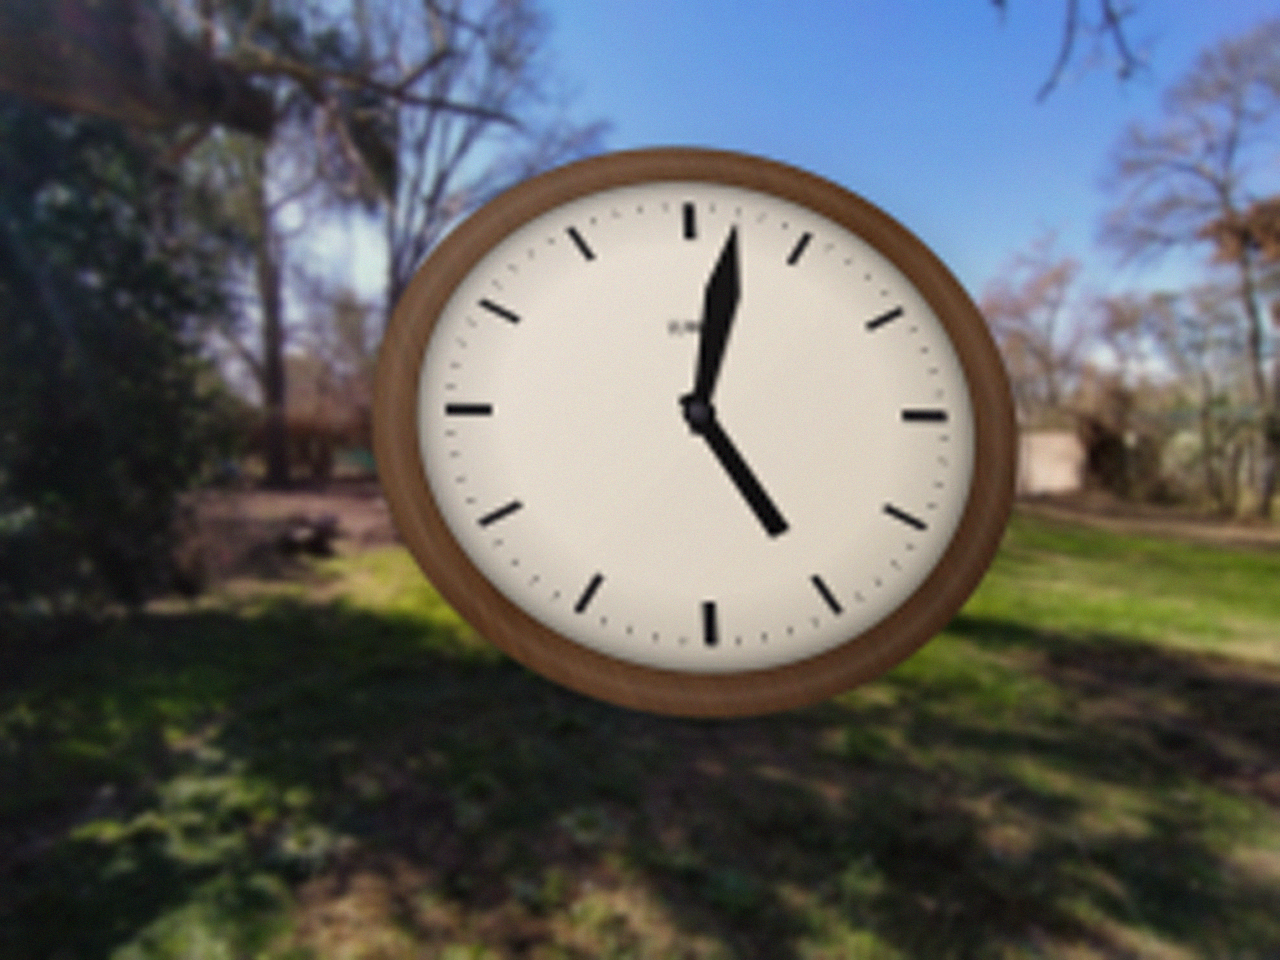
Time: **5:02**
